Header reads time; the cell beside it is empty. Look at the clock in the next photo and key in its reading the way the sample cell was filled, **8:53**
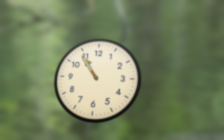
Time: **10:54**
